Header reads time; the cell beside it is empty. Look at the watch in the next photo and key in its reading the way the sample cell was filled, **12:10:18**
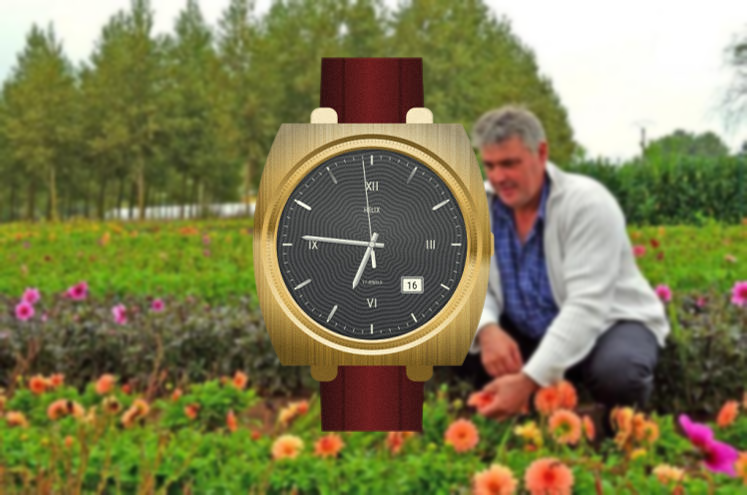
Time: **6:45:59**
